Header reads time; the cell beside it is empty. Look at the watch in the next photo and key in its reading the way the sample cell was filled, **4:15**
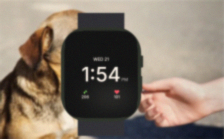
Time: **1:54**
